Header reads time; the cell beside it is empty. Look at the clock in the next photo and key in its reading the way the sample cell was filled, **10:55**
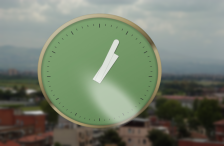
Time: **1:04**
